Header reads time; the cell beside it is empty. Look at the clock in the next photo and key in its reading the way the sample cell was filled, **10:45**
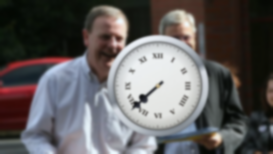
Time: **7:38**
